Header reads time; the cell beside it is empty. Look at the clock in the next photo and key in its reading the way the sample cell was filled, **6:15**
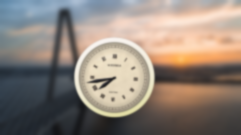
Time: **7:43**
